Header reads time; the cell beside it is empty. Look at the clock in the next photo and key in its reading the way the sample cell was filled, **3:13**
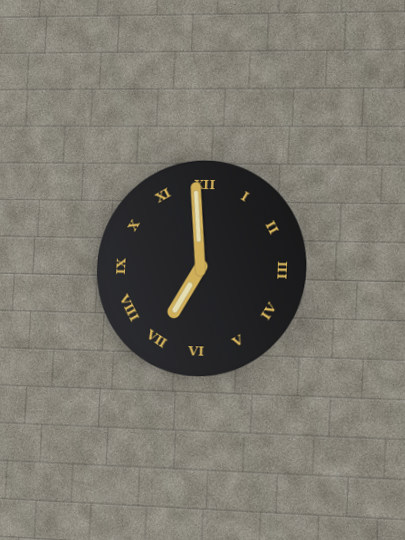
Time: **6:59**
